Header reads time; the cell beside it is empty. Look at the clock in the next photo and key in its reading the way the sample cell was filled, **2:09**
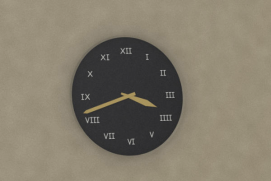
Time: **3:42**
